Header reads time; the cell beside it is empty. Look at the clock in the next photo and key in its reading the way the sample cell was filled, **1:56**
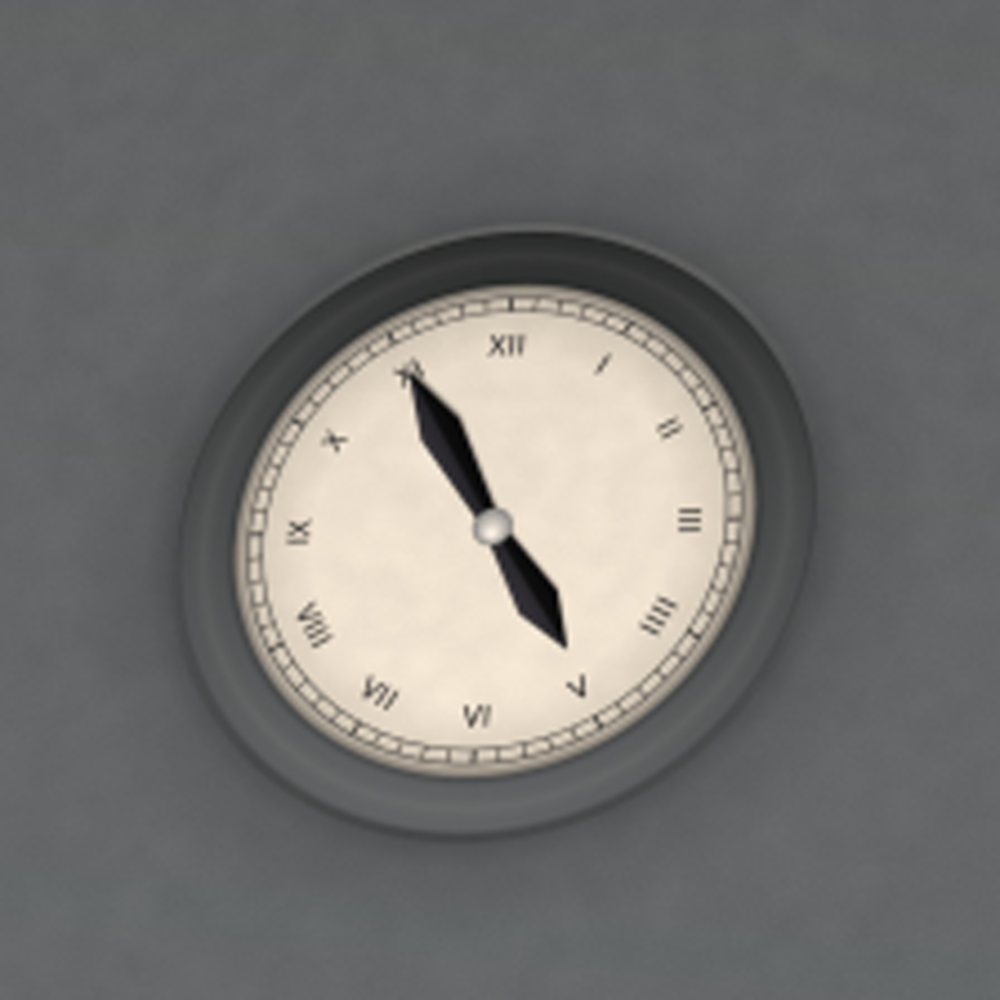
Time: **4:55**
